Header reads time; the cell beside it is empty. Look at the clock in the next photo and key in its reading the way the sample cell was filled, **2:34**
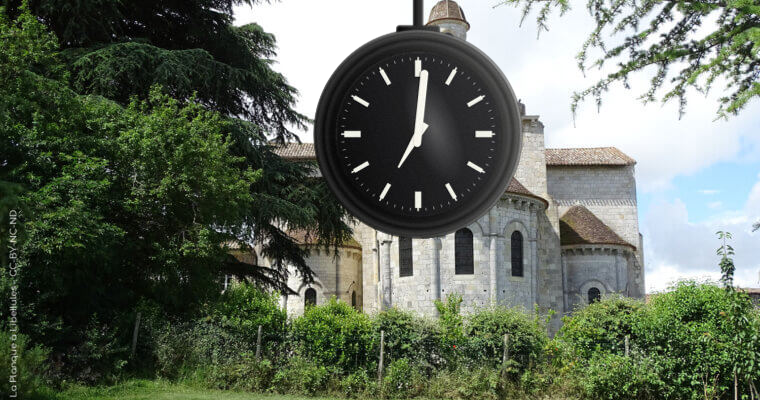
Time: **7:01**
